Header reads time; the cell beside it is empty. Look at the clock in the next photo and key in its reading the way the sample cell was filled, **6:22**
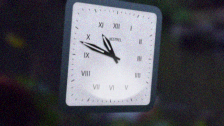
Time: **10:48**
